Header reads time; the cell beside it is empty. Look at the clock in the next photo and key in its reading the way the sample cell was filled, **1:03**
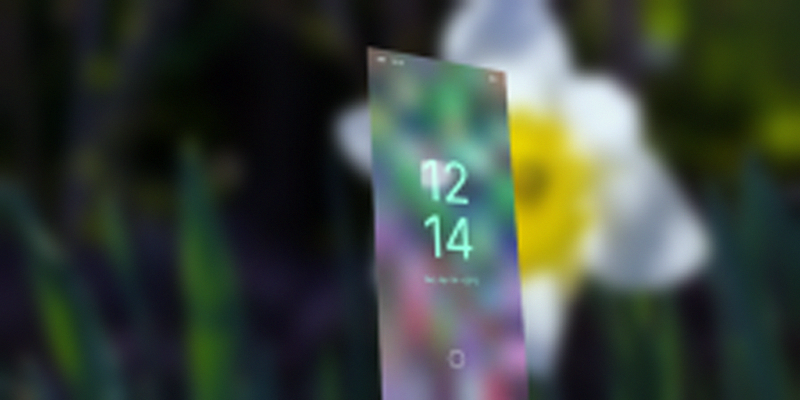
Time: **12:14**
